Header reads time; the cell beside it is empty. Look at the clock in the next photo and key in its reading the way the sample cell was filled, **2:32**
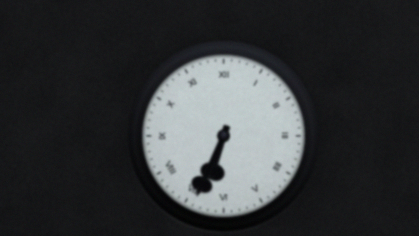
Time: **6:34**
